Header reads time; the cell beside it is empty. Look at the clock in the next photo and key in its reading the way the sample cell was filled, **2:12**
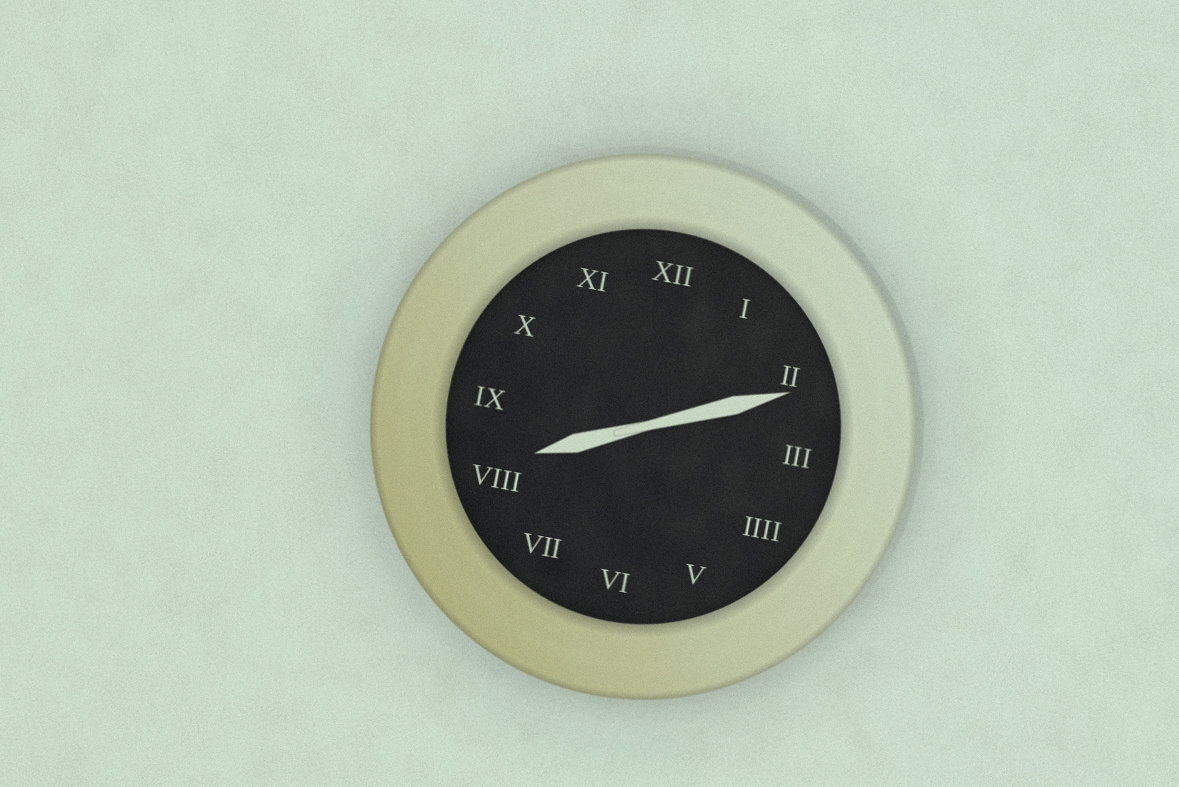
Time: **8:11**
